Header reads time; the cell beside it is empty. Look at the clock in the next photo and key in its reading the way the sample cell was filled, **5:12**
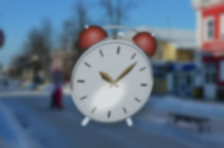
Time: **10:07**
